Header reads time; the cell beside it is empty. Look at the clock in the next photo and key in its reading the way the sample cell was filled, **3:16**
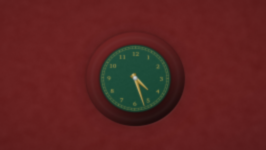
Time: **4:27**
